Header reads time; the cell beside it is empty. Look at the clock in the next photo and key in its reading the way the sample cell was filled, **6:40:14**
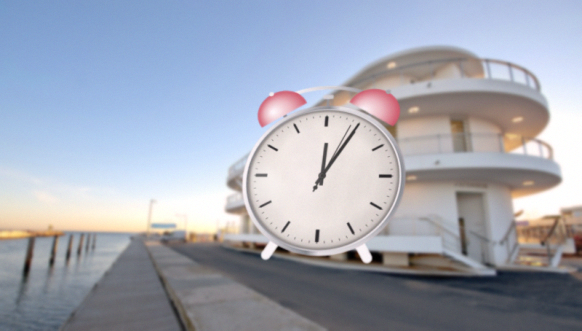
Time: **12:05:04**
